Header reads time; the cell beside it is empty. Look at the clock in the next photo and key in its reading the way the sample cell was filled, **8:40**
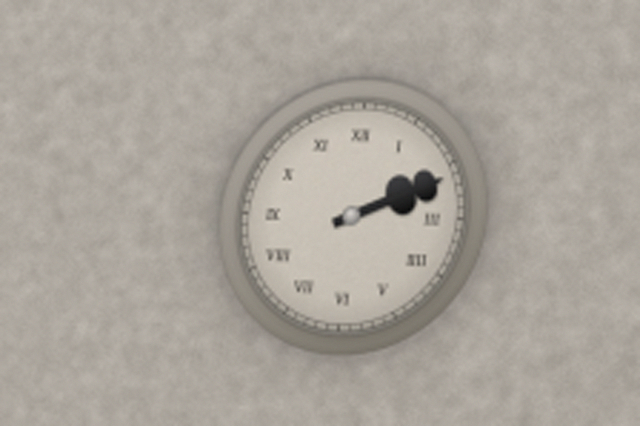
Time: **2:11**
